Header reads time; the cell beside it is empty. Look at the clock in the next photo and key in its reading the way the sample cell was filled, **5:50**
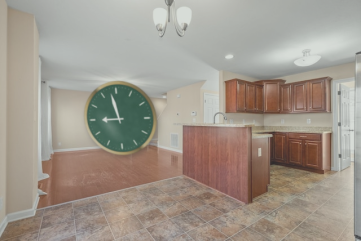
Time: **8:58**
